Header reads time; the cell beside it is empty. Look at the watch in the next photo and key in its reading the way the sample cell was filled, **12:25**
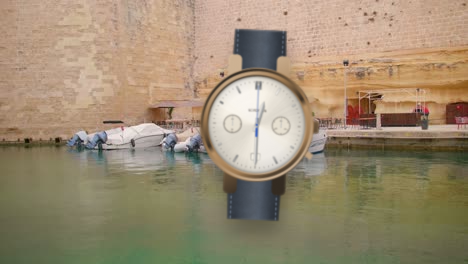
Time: **12:30**
